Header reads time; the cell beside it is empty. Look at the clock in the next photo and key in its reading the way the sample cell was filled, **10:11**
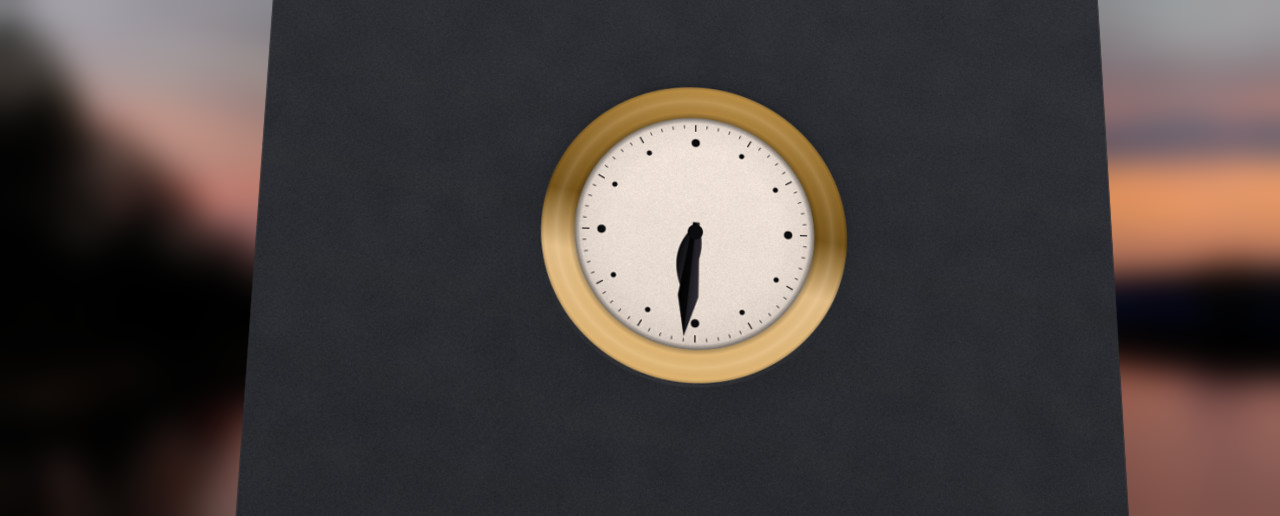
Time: **6:31**
